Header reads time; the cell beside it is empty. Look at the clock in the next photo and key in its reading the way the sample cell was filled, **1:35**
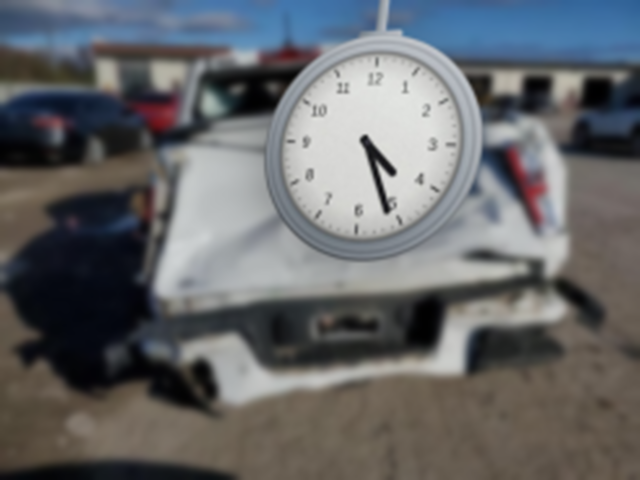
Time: **4:26**
